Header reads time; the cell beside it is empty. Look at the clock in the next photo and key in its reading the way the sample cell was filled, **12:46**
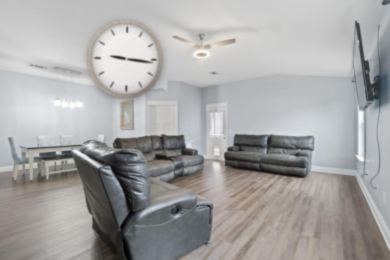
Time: **9:16**
